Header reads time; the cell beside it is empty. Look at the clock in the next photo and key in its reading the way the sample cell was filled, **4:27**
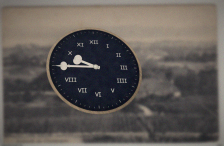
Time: **9:45**
